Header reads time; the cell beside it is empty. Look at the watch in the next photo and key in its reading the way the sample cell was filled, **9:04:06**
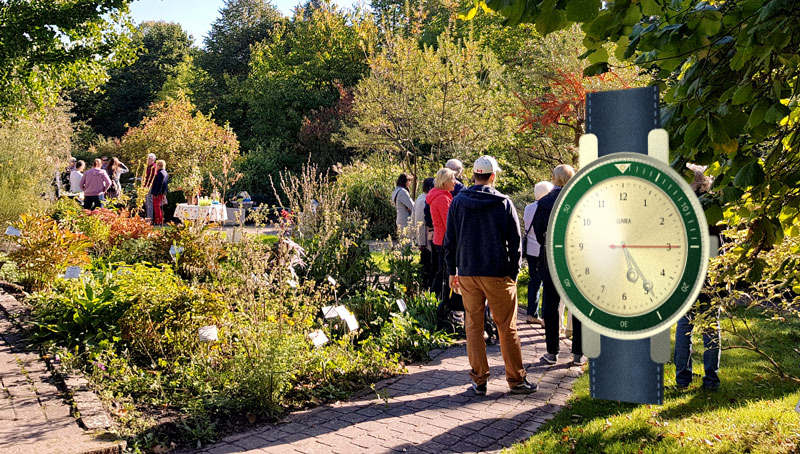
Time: **5:24:15**
